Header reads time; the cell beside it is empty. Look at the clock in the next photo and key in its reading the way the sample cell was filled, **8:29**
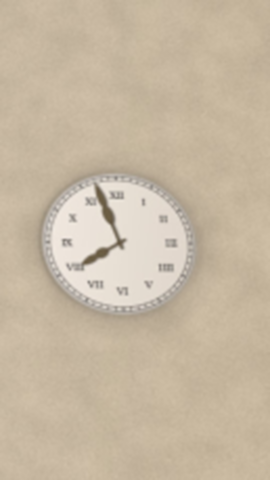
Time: **7:57**
